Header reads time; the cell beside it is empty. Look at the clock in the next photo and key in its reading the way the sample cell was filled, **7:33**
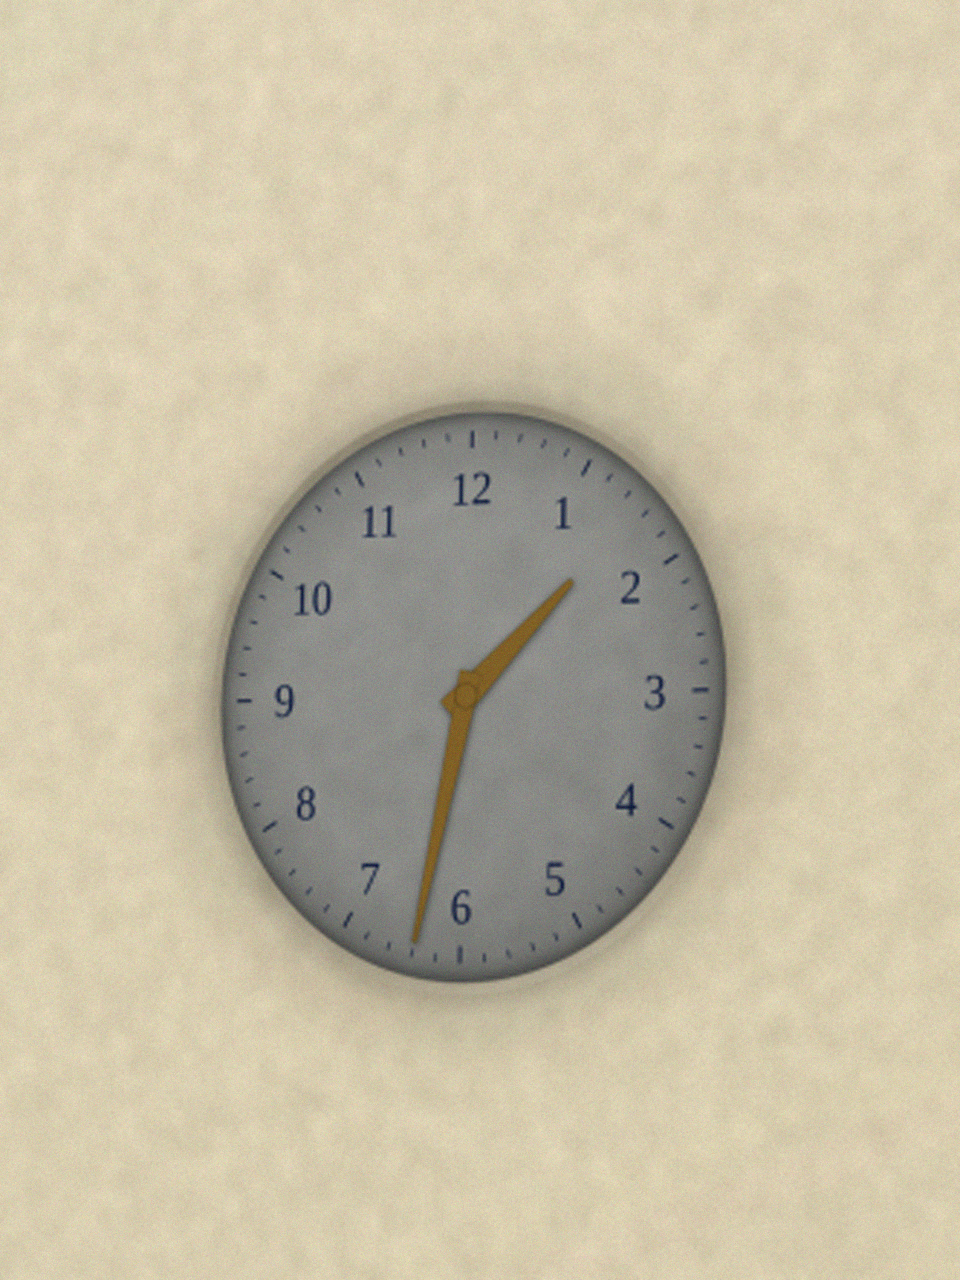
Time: **1:32**
